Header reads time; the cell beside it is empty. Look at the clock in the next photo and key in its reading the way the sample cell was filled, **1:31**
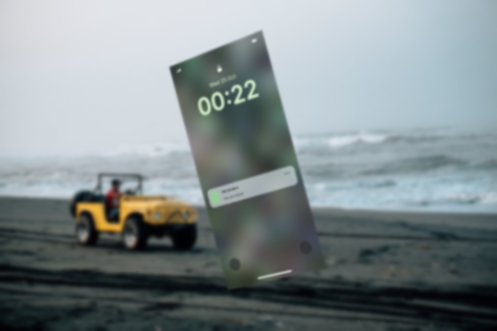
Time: **0:22**
